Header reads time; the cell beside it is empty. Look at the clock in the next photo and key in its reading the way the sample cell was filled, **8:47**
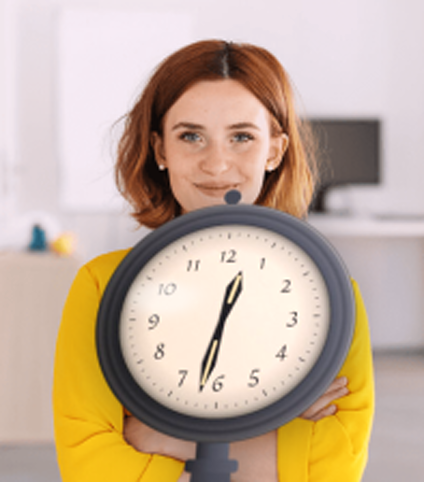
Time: **12:32**
